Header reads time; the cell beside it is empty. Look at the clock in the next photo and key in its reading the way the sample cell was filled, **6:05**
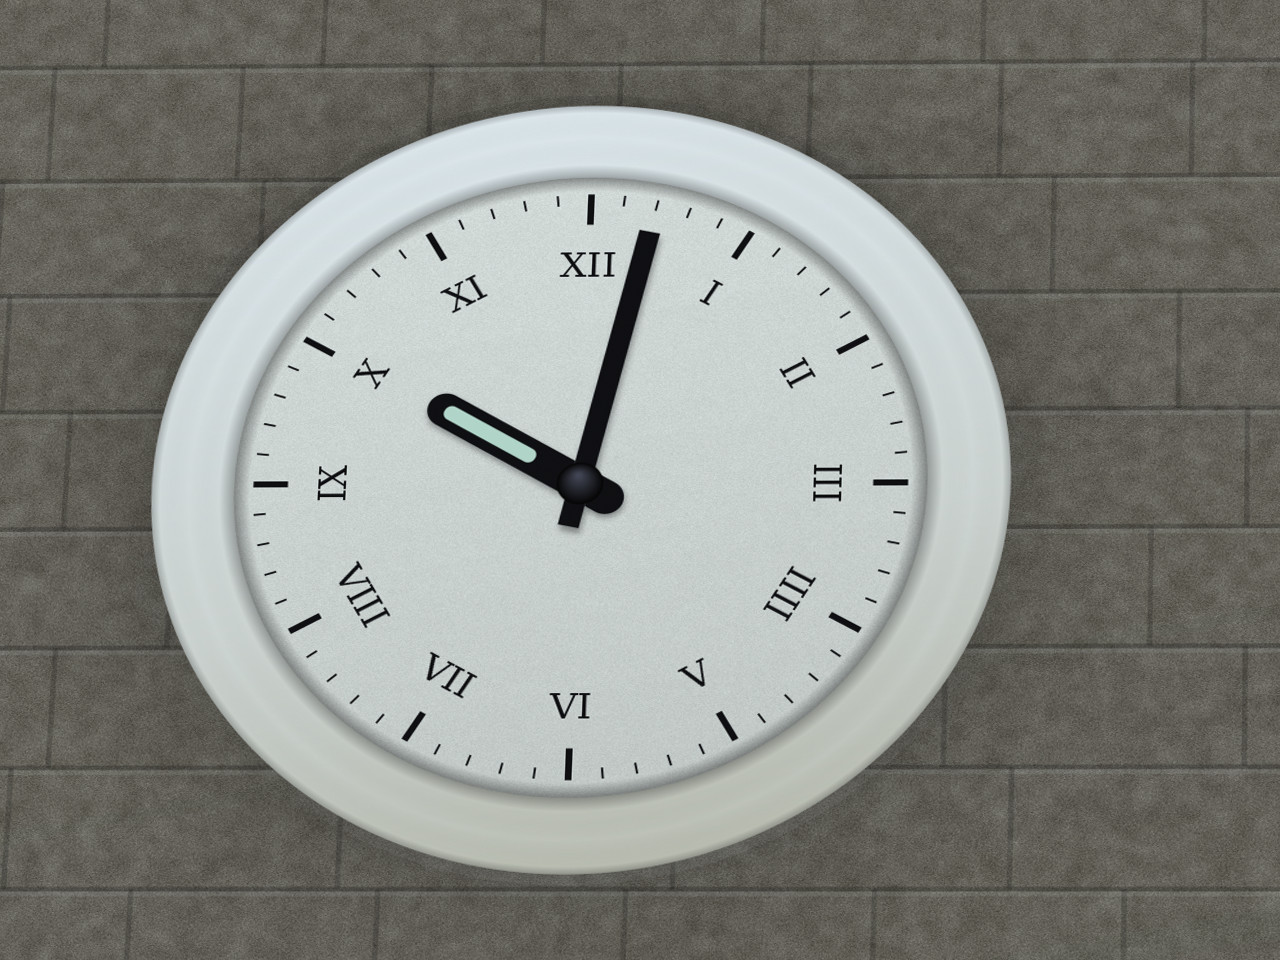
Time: **10:02**
